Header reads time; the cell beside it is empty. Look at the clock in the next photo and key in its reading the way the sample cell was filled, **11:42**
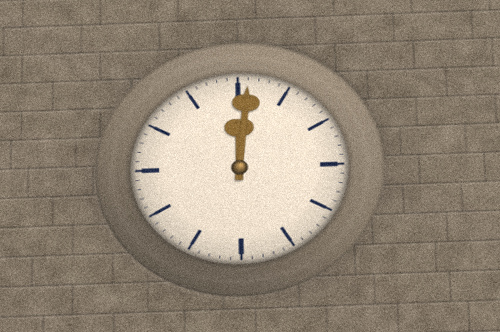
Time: **12:01**
